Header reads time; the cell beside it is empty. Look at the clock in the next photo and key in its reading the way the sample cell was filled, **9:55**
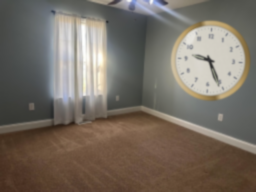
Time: **9:26**
